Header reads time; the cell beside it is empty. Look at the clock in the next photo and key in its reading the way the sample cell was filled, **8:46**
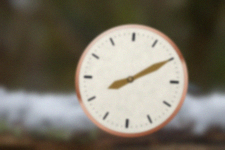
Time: **8:10**
